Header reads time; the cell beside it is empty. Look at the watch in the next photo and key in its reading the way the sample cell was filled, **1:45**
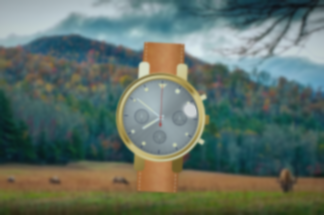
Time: **7:51**
